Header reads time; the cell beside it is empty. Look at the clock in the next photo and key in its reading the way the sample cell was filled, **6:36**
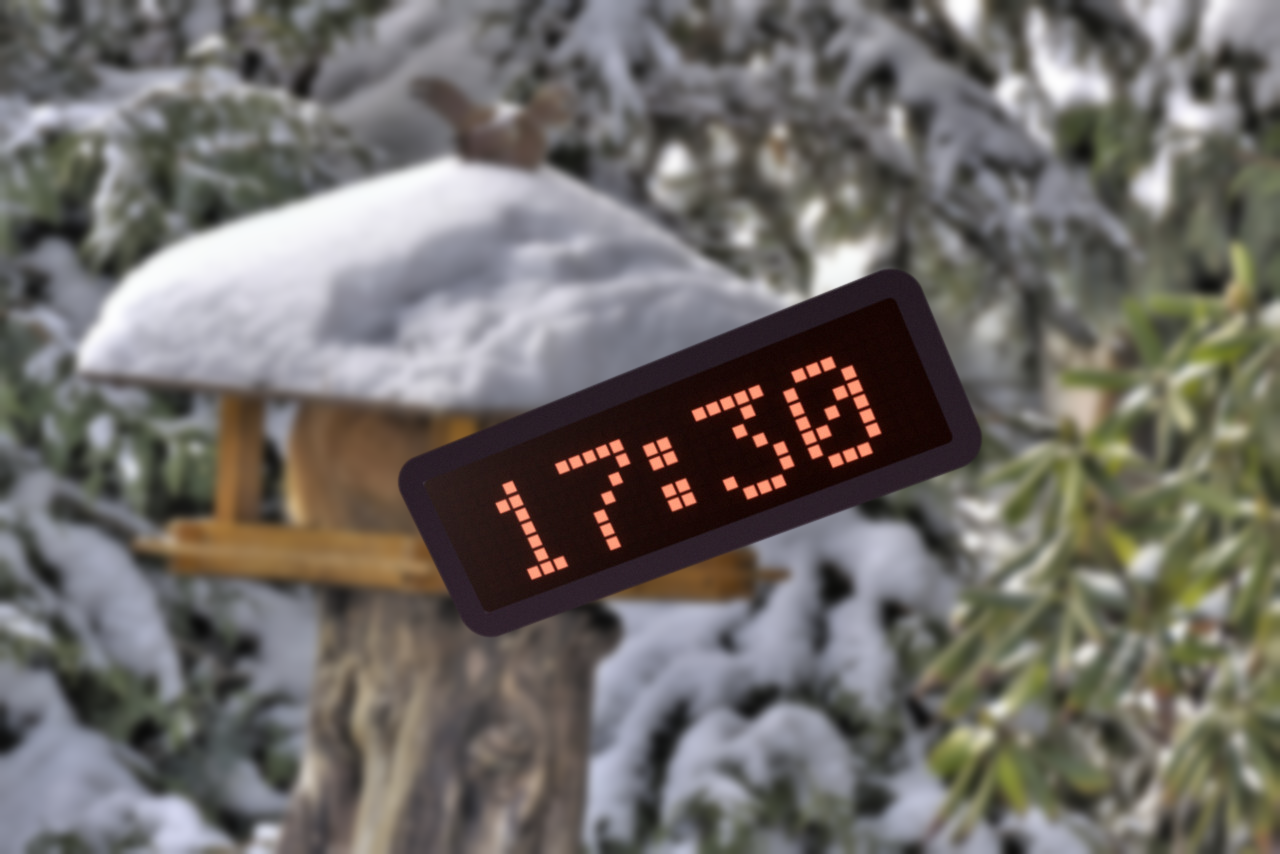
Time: **17:30**
